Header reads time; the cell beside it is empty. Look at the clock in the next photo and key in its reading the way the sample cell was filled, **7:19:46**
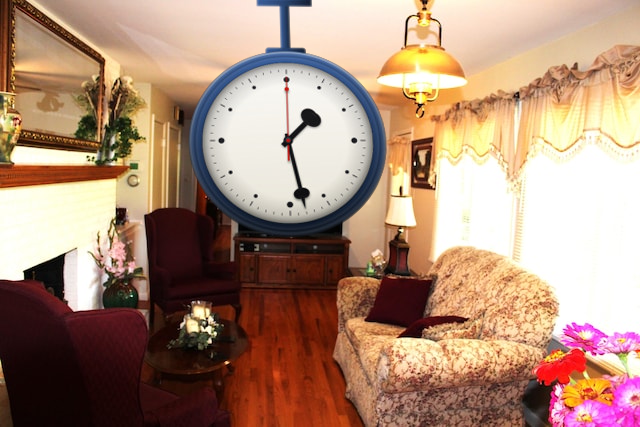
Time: **1:28:00**
